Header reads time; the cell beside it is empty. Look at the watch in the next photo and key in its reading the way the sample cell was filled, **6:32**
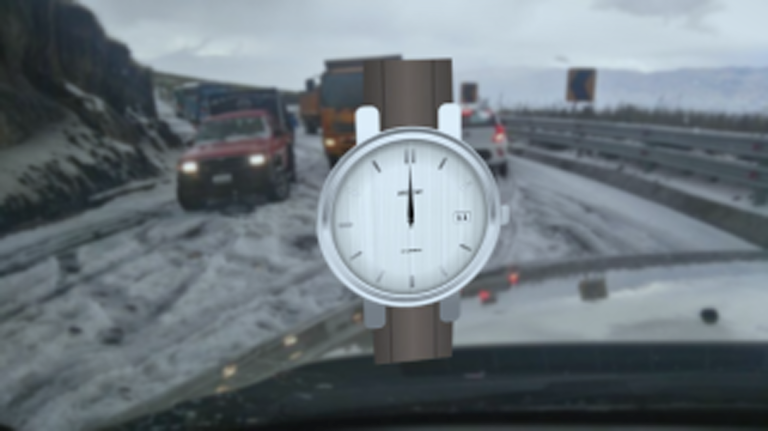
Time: **12:00**
